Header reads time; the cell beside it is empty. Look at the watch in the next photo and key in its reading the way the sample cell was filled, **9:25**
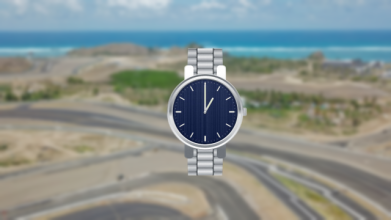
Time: **1:00**
